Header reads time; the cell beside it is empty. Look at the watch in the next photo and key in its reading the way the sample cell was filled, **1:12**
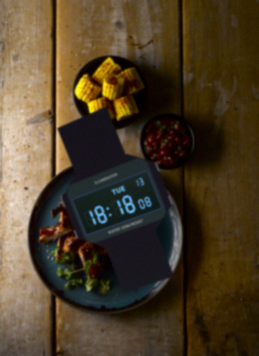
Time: **18:18**
